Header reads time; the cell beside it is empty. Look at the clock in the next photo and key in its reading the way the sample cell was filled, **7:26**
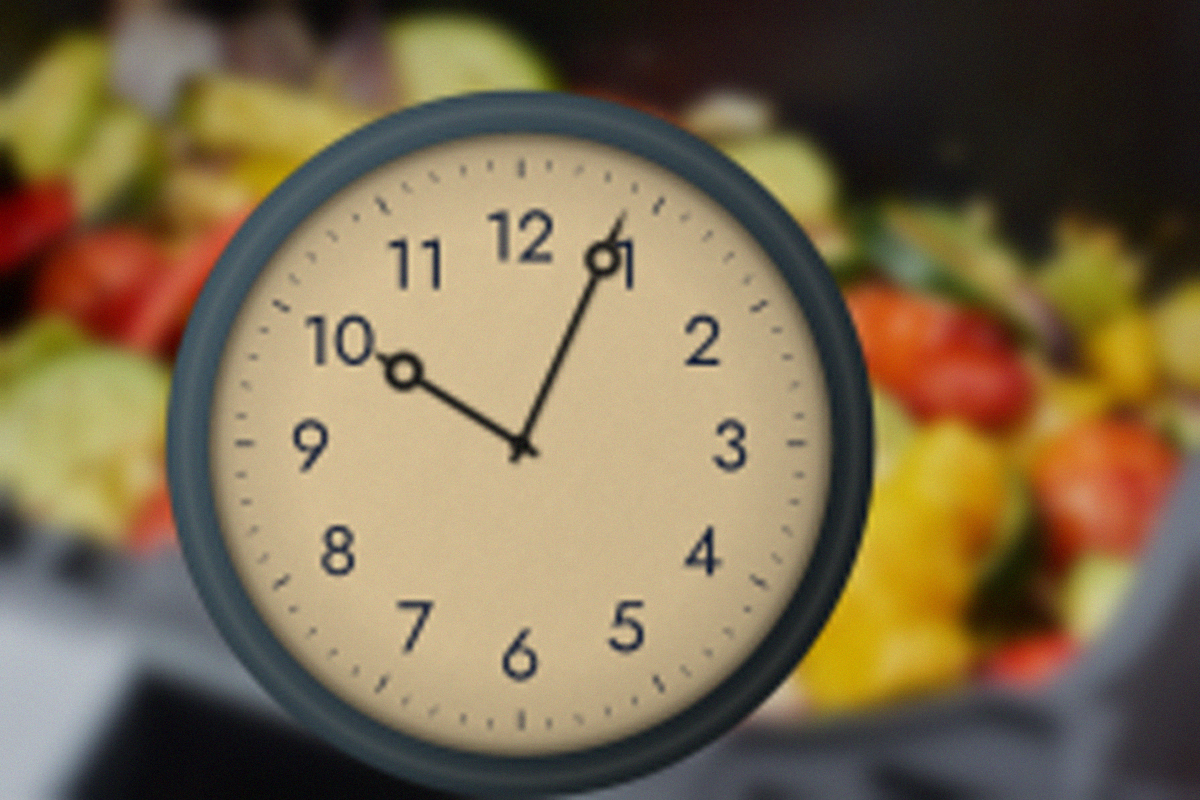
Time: **10:04**
